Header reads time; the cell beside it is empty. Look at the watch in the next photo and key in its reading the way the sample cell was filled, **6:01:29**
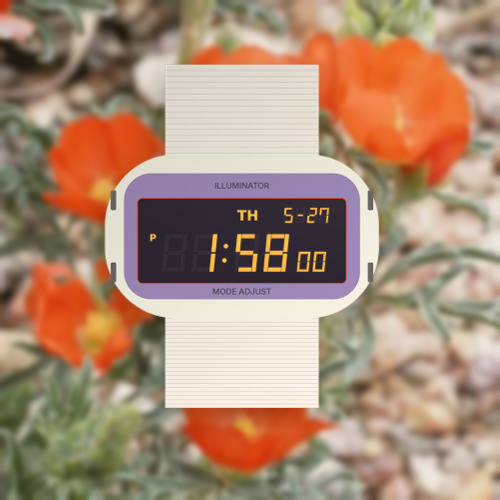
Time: **1:58:00**
